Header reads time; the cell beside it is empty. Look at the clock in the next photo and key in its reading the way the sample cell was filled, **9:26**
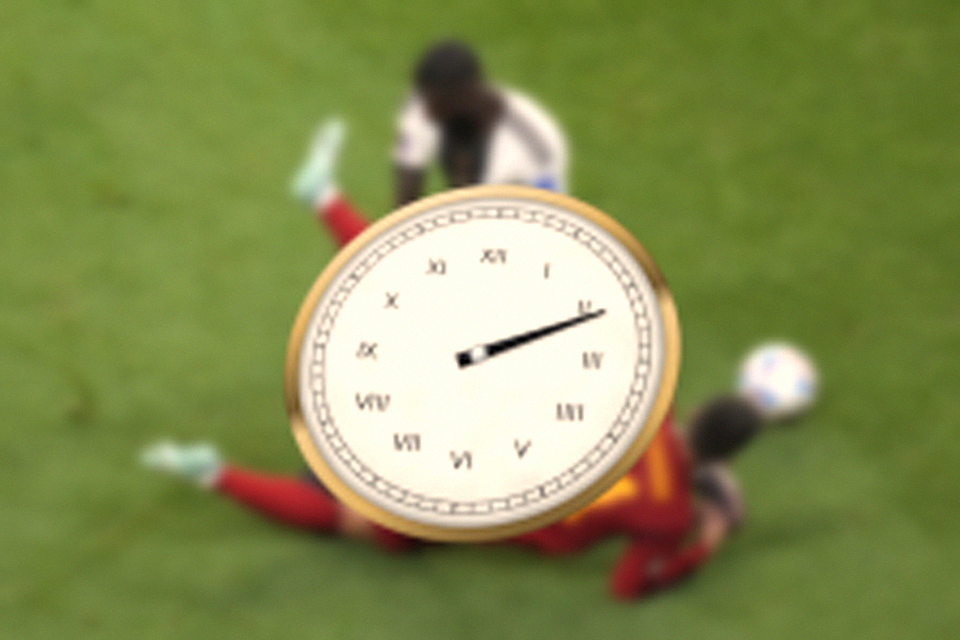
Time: **2:11**
